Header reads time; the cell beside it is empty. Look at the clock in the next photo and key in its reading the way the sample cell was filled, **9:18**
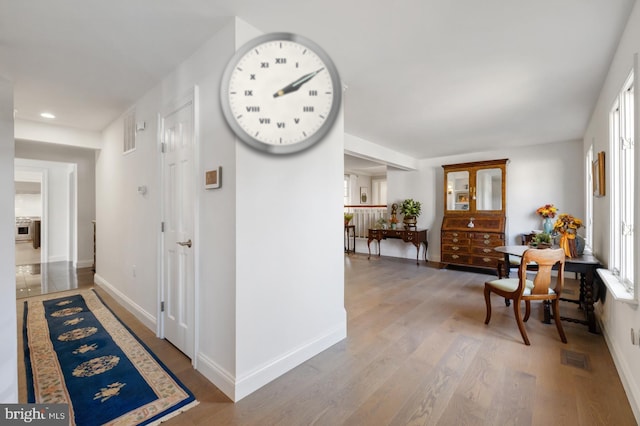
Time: **2:10**
